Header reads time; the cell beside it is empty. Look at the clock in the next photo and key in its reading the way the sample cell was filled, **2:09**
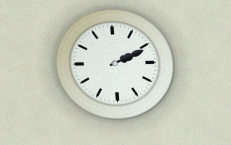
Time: **2:11**
